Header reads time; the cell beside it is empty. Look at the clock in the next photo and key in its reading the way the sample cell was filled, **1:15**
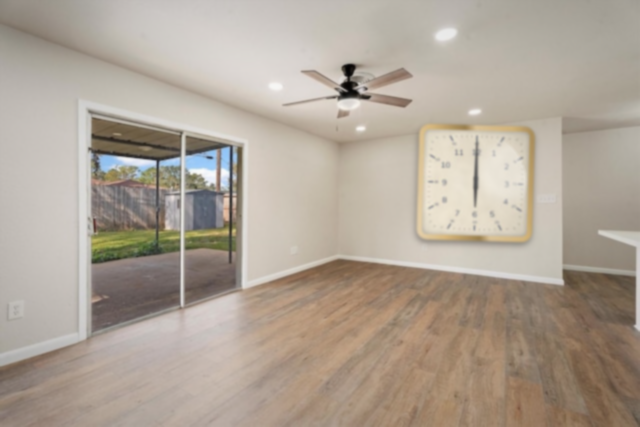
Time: **6:00**
